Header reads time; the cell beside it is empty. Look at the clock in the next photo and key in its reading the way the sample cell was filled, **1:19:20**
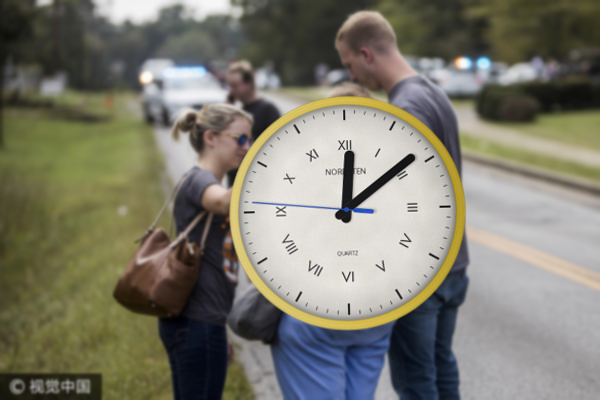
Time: **12:08:46**
